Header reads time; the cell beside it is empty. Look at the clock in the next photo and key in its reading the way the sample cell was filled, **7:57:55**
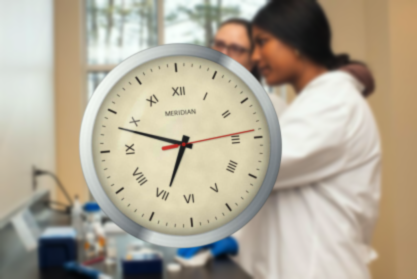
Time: **6:48:14**
